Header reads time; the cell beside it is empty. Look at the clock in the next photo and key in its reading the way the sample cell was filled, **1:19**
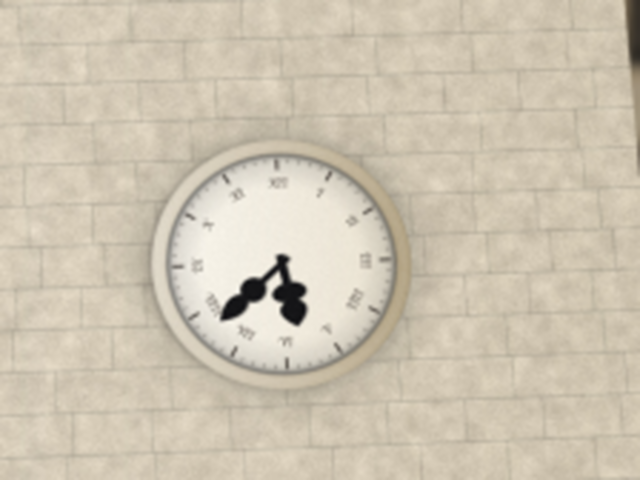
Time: **5:38**
